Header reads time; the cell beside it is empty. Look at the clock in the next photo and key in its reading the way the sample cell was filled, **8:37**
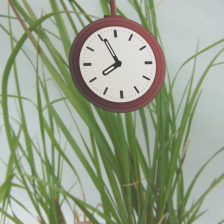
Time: **7:56**
